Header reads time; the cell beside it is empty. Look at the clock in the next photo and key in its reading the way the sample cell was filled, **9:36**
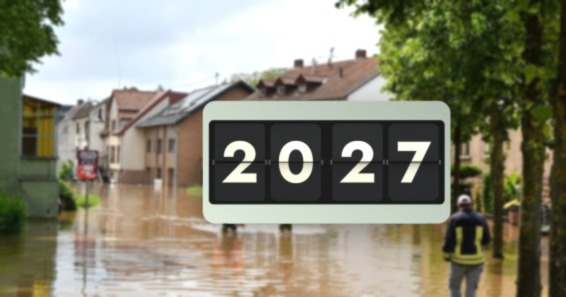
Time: **20:27**
